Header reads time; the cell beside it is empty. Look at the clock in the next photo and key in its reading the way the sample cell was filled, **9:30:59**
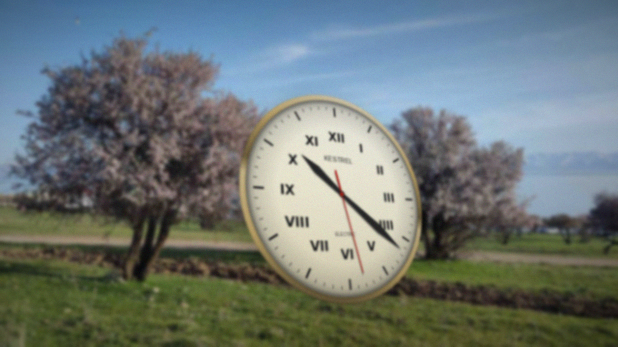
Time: **10:21:28**
